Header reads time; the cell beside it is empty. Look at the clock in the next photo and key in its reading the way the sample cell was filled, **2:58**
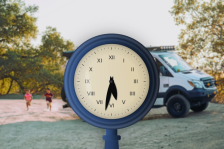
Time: **5:32**
